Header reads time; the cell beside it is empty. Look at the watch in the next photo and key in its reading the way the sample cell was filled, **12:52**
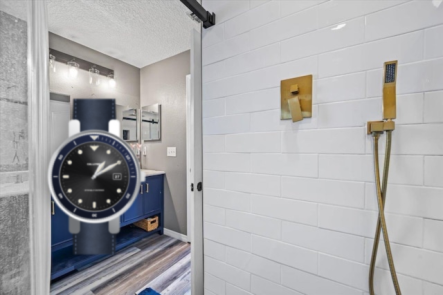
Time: **1:10**
